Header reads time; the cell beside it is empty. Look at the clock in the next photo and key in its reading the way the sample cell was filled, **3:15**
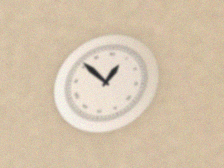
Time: **12:51**
